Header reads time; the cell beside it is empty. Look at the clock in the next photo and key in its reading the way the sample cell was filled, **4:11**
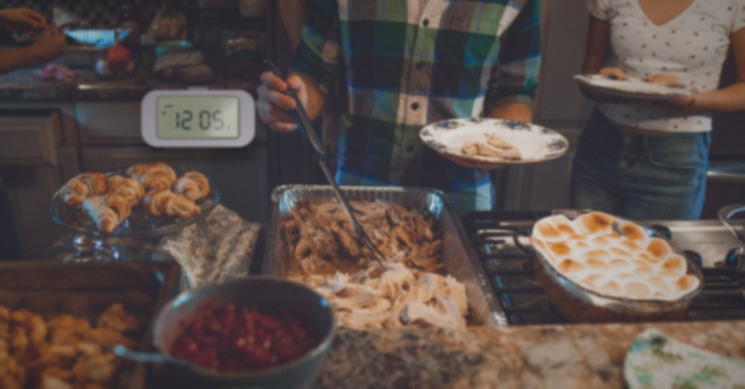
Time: **12:05**
